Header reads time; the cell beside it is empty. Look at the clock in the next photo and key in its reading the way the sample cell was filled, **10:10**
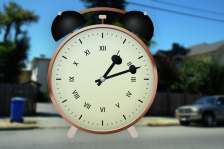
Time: **1:12**
